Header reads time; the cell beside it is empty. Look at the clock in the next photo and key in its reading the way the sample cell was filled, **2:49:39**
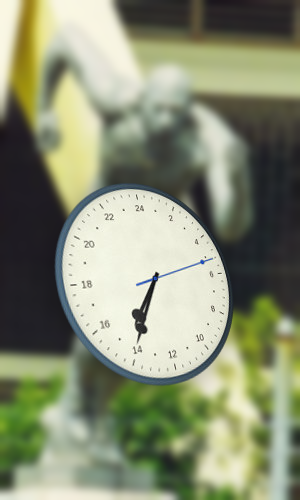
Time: **14:35:13**
